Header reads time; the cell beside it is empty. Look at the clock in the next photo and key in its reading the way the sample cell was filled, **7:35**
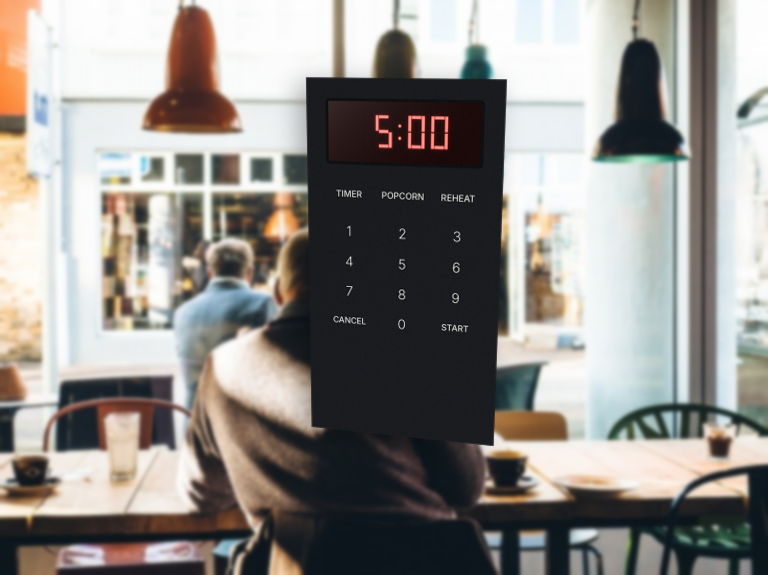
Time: **5:00**
